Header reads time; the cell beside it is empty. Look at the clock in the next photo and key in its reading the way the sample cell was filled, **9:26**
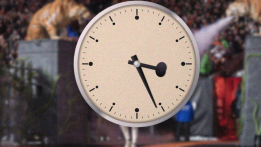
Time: **3:26**
